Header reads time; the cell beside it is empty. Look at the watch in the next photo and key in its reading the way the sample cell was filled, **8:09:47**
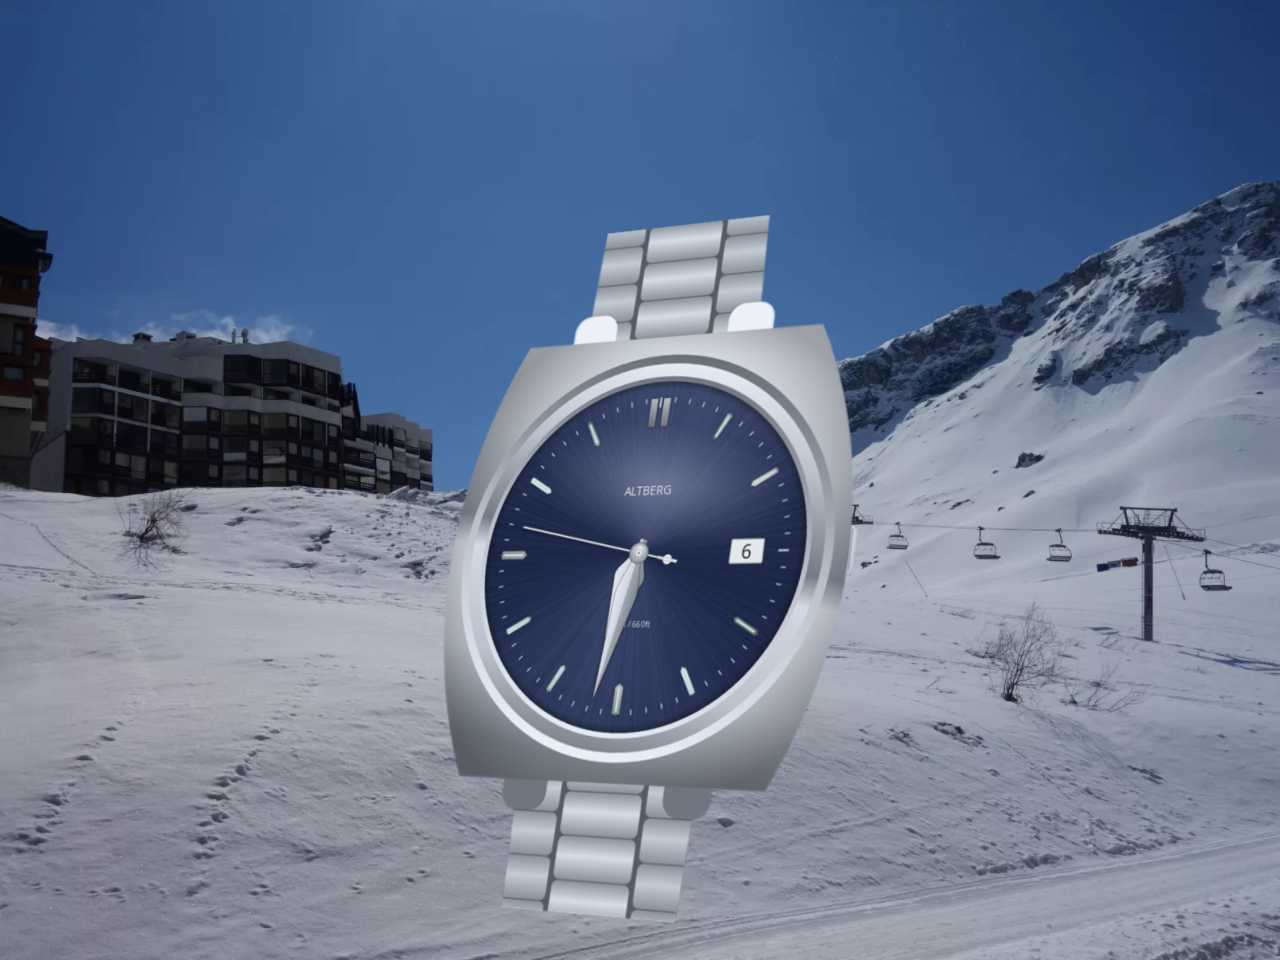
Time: **6:31:47**
